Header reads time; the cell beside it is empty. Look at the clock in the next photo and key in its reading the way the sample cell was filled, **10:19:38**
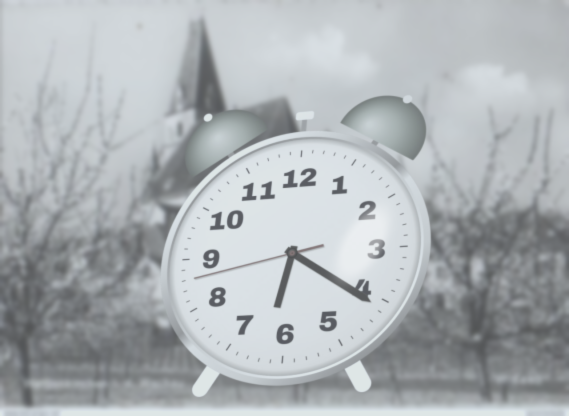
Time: **6:20:43**
